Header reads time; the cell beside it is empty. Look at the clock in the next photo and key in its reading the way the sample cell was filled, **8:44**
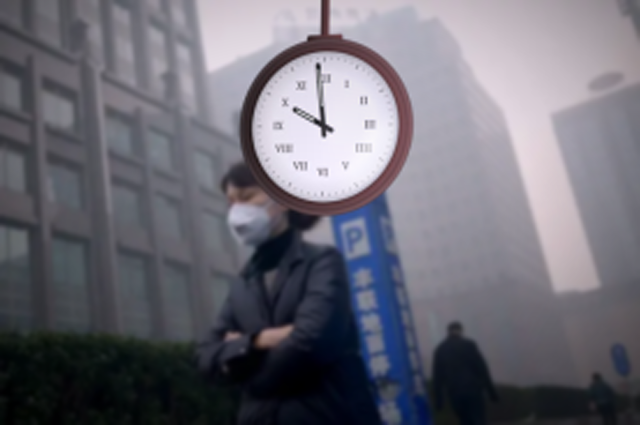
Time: **9:59**
